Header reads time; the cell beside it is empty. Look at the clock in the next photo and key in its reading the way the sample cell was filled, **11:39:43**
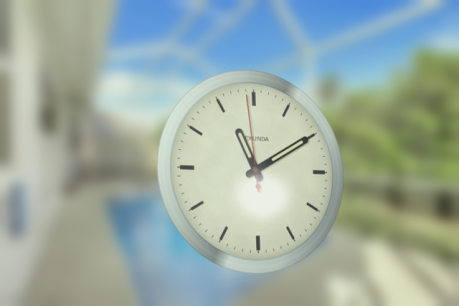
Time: **11:09:59**
